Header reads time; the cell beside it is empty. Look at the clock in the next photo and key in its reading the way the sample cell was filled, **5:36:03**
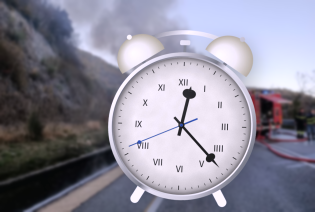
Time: **12:22:41**
